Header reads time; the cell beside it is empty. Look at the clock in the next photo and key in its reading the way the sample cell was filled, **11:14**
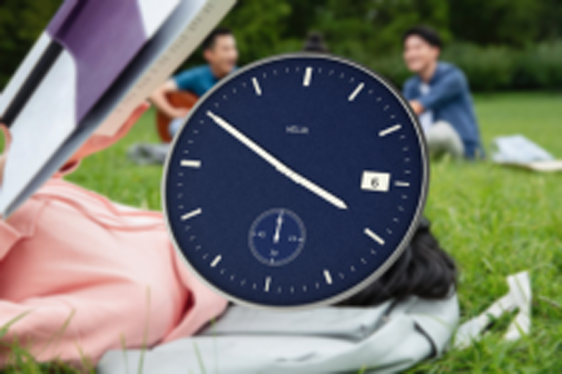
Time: **3:50**
